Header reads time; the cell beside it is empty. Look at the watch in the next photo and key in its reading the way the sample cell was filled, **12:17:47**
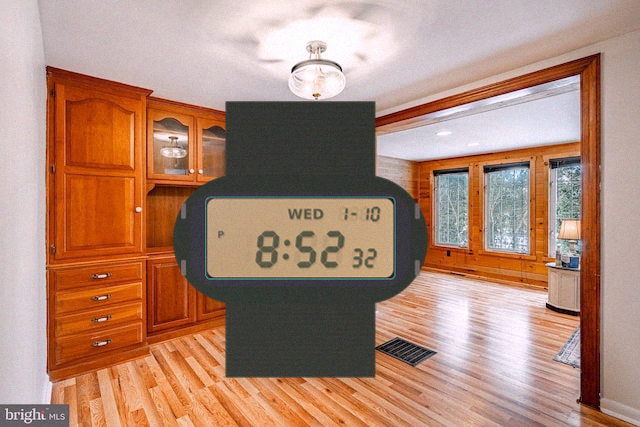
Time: **8:52:32**
